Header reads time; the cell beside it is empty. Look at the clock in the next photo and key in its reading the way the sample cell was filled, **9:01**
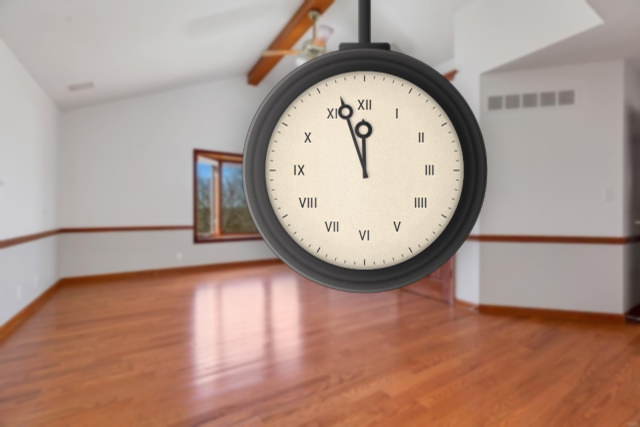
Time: **11:57**
